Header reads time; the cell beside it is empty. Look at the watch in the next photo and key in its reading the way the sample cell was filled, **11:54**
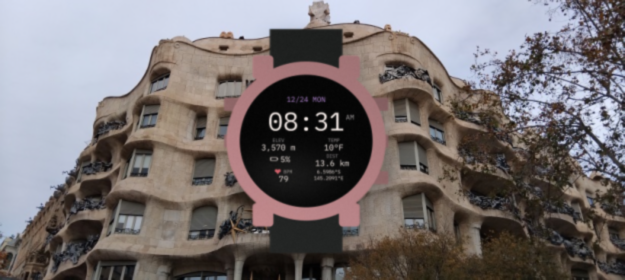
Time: **8:31**
